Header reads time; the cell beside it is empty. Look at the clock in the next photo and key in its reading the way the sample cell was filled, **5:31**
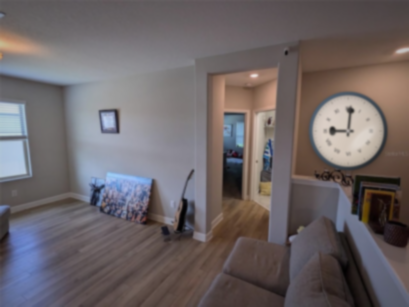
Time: **9:01**
